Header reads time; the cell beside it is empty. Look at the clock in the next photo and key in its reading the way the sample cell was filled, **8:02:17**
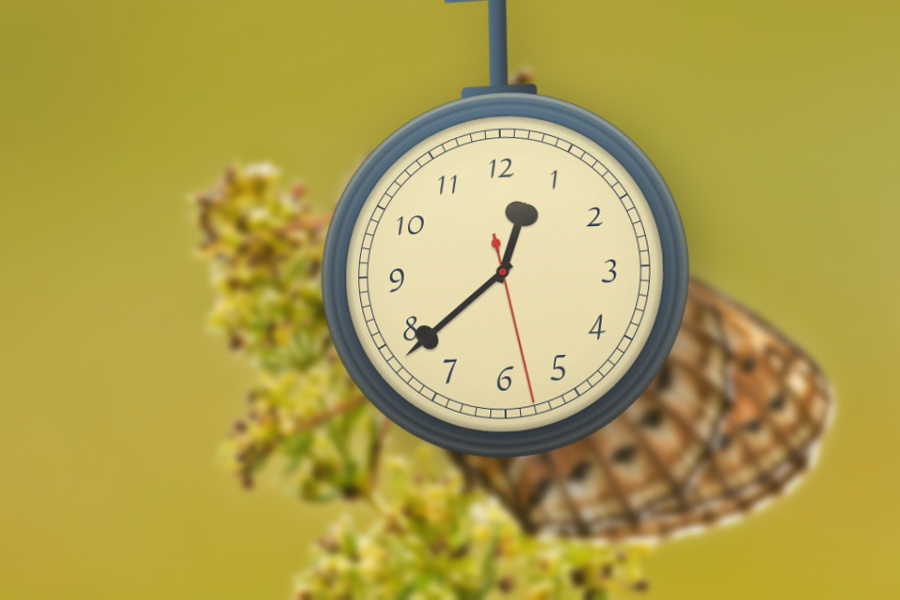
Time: **12:38:28**
